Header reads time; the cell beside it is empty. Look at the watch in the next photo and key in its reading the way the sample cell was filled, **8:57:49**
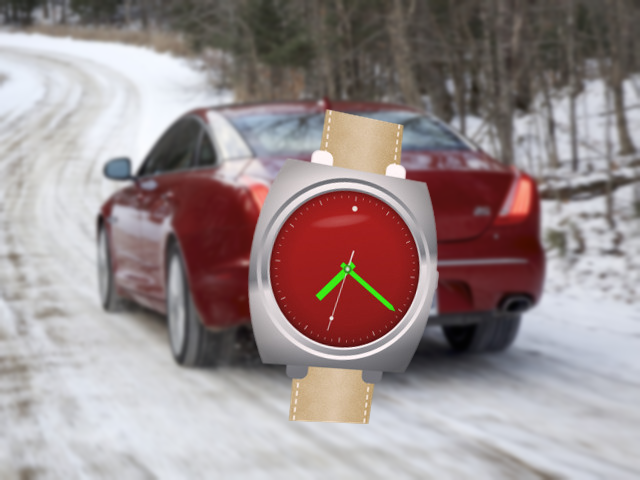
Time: **7:20:32**
